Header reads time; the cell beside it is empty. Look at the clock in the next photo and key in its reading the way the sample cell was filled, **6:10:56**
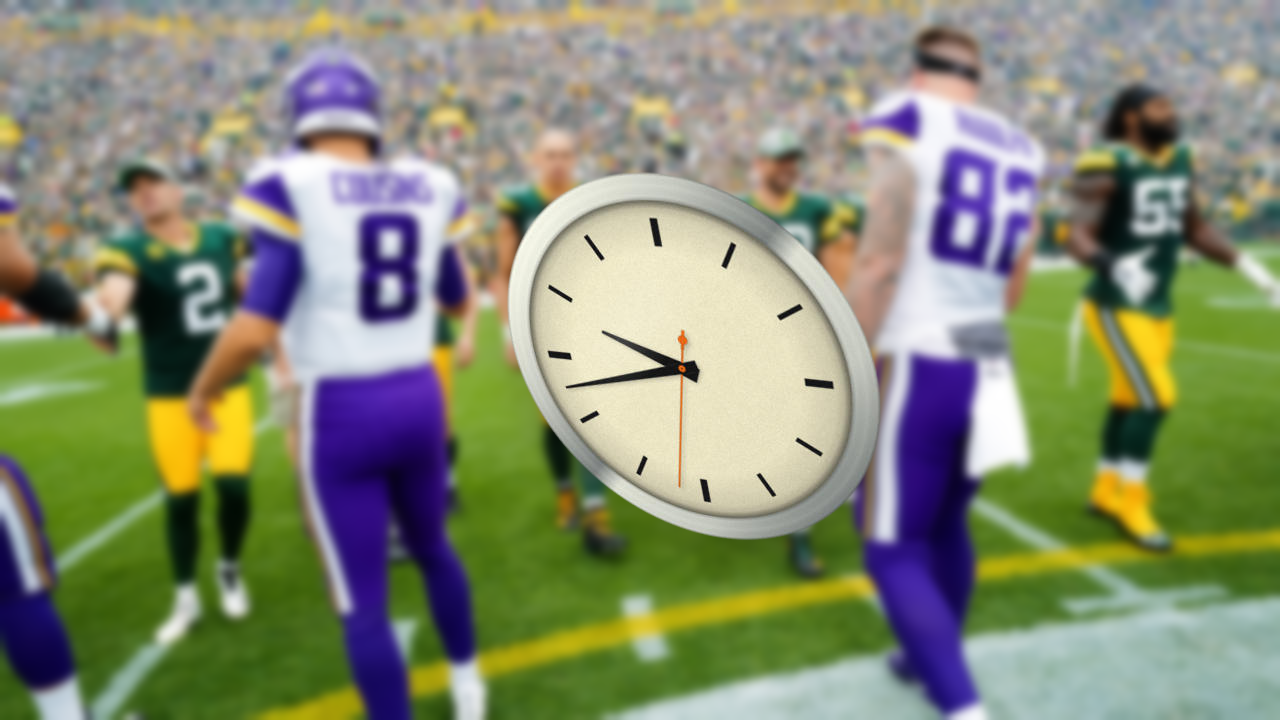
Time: **9:42:32**
